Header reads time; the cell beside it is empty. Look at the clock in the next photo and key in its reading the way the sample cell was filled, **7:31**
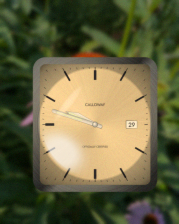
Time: **9:48**
